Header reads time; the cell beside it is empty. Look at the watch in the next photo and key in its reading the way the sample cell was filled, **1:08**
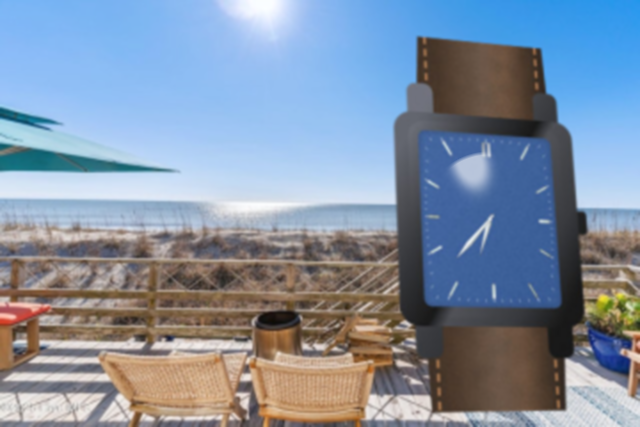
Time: **6:37**
